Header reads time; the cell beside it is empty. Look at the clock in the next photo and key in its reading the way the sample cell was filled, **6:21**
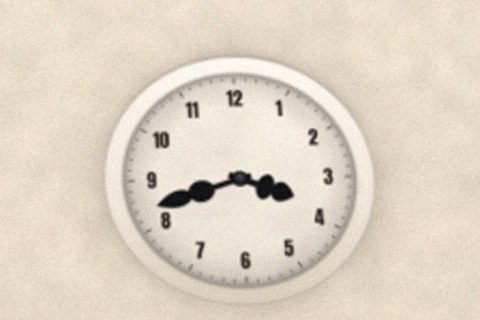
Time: **3:42**
